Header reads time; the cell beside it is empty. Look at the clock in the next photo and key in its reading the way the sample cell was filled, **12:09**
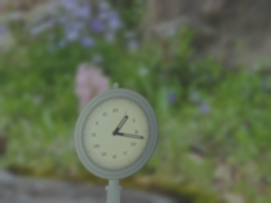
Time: **1:17**
